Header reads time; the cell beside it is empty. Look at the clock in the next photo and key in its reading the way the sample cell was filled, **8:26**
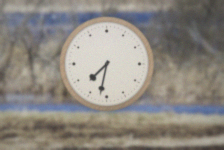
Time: **7:32**
